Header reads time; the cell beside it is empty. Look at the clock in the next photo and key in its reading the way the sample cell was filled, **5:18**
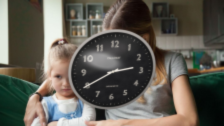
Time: **2:40**
